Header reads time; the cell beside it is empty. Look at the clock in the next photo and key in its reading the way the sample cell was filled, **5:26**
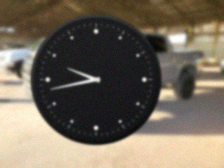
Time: **9:43**
